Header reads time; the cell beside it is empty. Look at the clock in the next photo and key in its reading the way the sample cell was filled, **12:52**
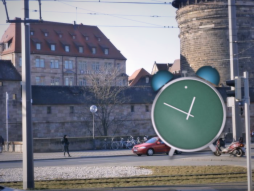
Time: **12:50**
